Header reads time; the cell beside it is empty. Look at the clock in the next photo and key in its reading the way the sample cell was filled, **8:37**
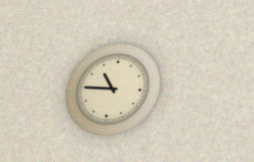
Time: **10:45**
